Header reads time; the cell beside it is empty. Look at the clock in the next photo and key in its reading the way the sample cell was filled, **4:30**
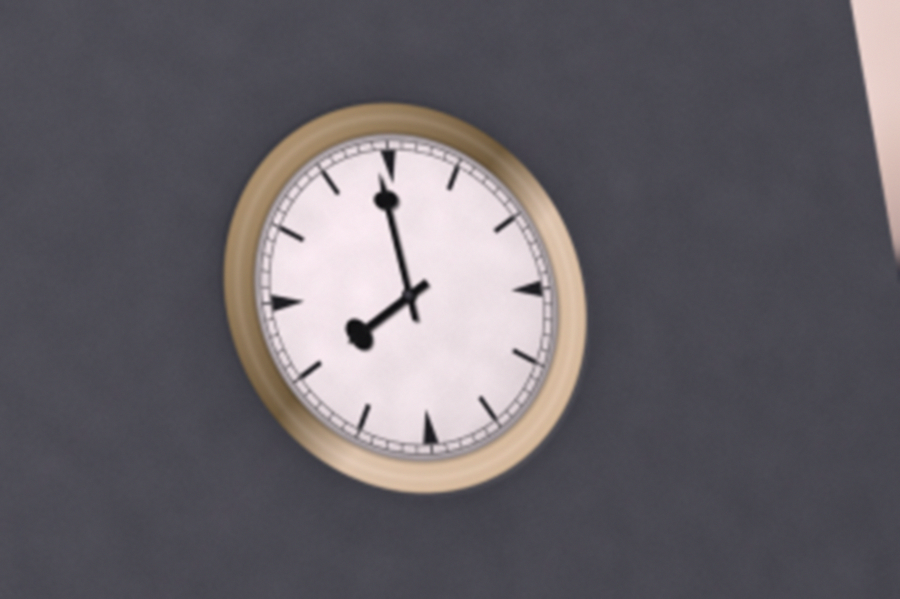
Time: **7:59**
